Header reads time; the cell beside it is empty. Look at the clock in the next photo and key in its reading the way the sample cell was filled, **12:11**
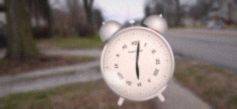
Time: **6:02**
